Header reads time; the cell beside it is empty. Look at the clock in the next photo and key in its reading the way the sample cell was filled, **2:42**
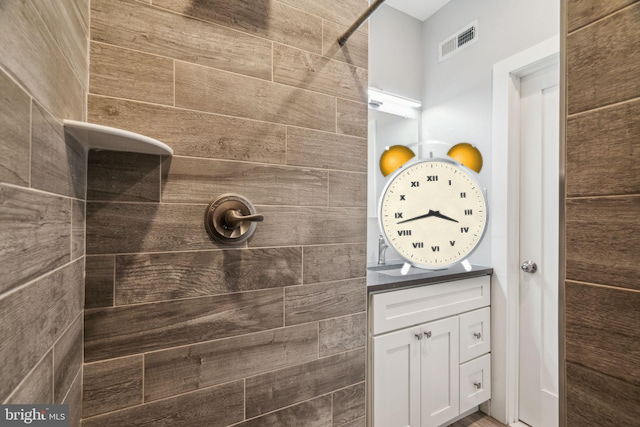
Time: **3:43**
